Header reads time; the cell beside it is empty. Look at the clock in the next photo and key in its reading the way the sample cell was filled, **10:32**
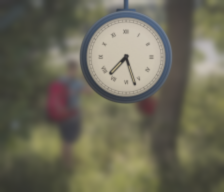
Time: **7:27**
